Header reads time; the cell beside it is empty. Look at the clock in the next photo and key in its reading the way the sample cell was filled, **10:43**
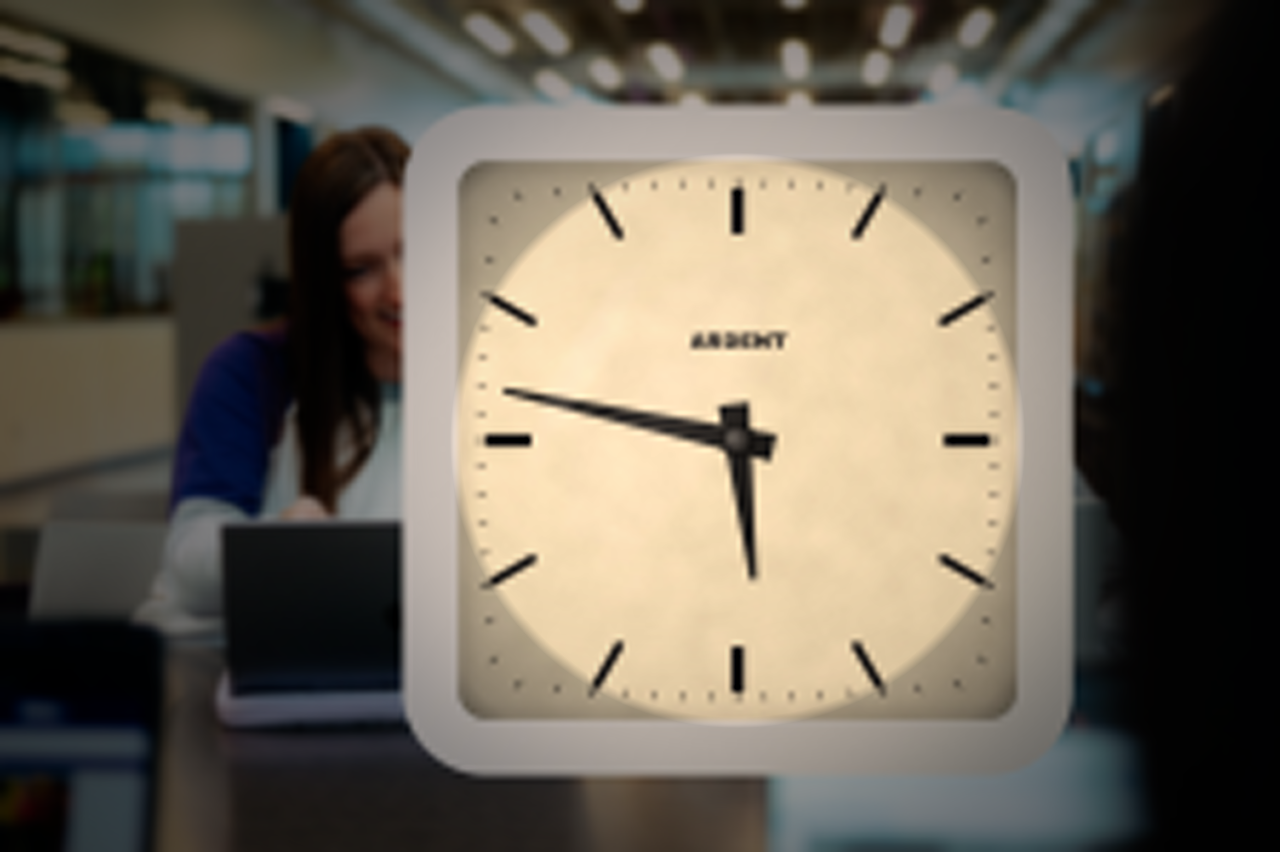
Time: **5:47**
